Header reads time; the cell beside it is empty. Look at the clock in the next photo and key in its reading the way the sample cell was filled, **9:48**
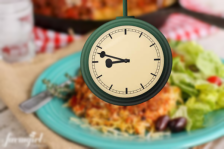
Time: **8:48**
